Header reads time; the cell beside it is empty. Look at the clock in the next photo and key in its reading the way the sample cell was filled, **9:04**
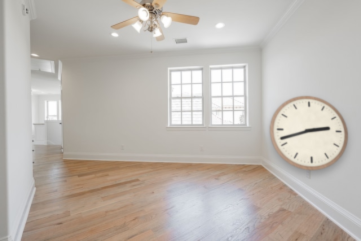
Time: **2:42**
